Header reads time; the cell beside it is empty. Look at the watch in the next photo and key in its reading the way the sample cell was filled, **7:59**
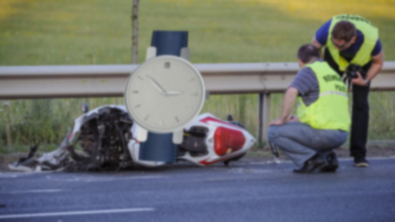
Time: **2:52**
